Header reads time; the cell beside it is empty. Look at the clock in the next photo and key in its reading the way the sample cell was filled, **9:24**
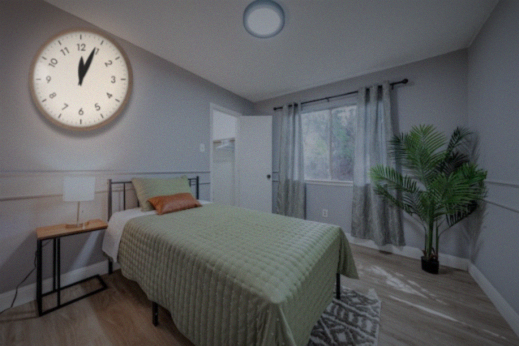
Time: **12:04**
